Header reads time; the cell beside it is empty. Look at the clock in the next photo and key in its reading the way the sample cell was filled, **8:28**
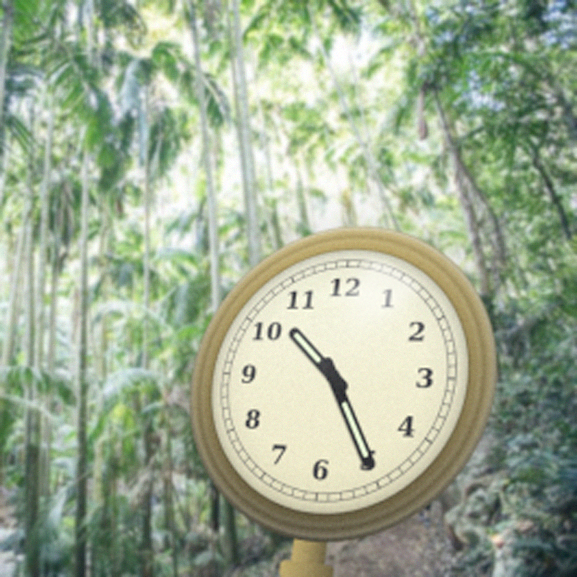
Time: **10:25**
